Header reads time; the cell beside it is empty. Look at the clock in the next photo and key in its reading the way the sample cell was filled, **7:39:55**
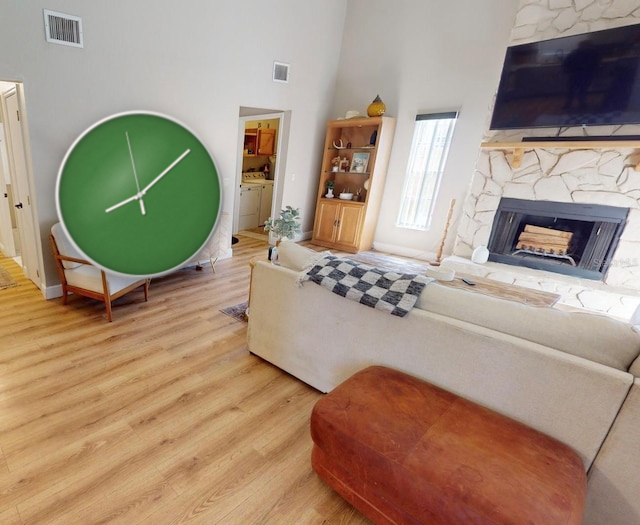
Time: **8:07:58**
